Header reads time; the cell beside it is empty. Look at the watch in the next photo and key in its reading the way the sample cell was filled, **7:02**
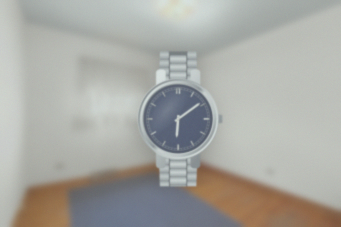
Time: **6:09**
